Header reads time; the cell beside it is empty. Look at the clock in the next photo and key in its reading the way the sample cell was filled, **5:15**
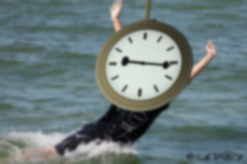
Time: **9:16**
